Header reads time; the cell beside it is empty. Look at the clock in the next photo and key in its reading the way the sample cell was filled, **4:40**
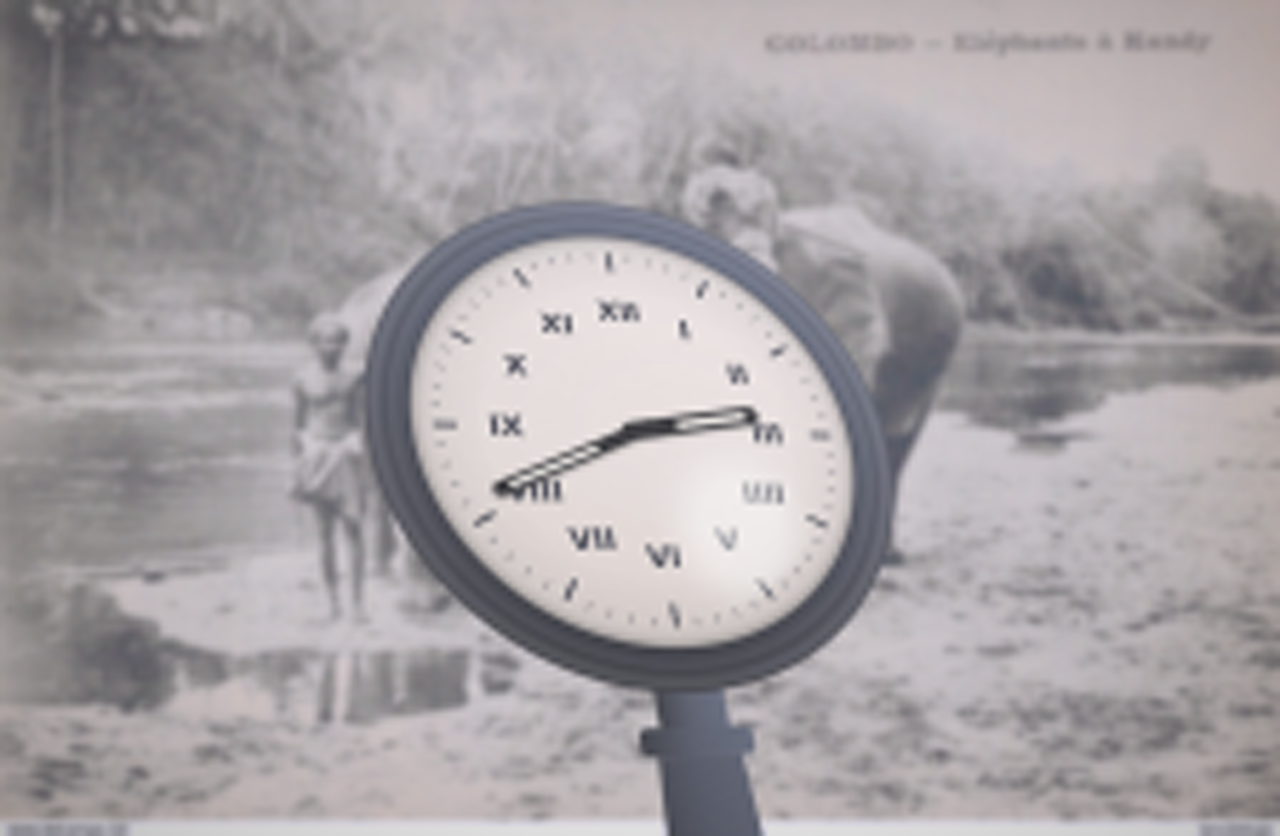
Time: **2:41**
